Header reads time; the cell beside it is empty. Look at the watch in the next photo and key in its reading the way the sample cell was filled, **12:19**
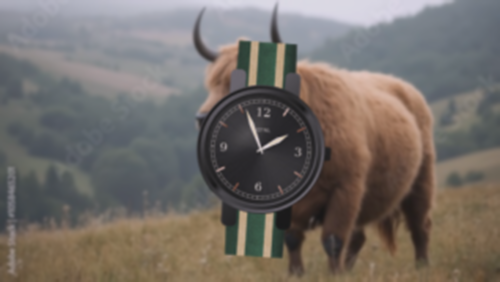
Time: **1:56**
